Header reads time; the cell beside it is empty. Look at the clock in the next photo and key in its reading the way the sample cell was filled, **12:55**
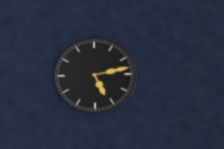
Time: **5:13**
